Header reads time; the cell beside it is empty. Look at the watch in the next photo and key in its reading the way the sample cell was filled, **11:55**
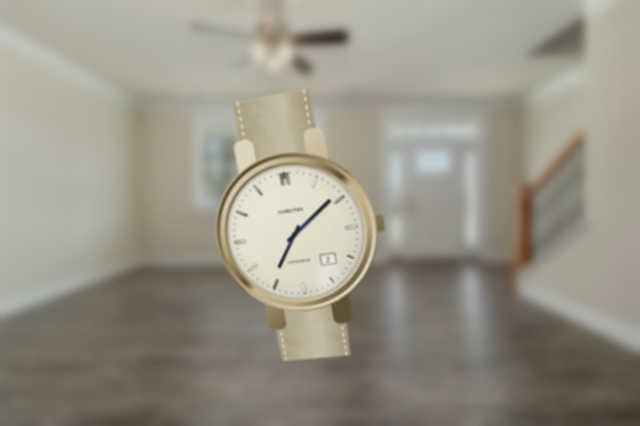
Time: **7:09**
